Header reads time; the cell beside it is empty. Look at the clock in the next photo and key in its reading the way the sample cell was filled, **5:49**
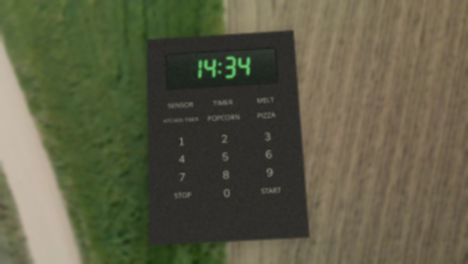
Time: **14:34**
